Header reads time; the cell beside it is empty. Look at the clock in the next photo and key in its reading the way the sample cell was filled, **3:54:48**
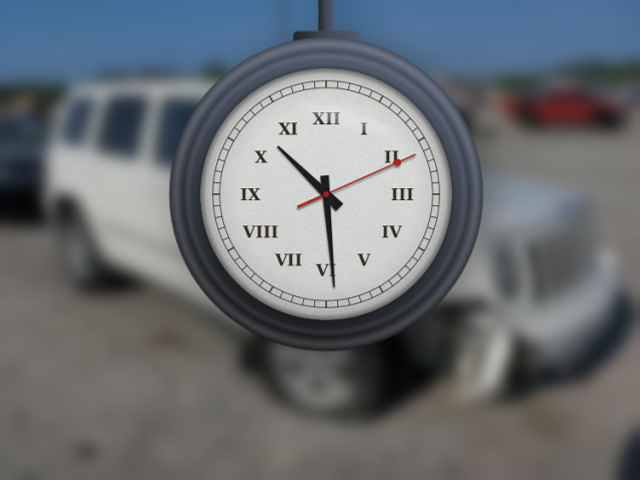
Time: **10:29:11**
